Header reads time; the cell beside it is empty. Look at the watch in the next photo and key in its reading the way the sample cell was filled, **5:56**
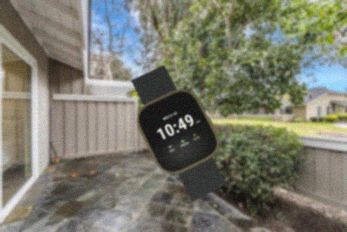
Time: **10:49**
